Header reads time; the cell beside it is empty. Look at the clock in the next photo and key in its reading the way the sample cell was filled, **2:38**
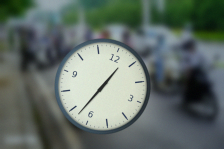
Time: **12:33**
